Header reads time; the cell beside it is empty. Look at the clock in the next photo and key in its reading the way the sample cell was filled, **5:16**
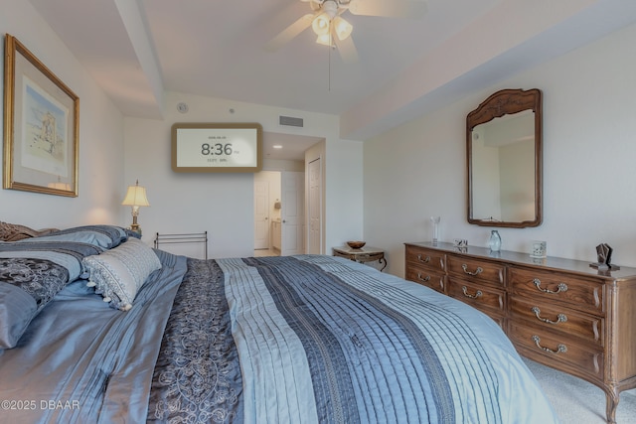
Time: **8:36**
